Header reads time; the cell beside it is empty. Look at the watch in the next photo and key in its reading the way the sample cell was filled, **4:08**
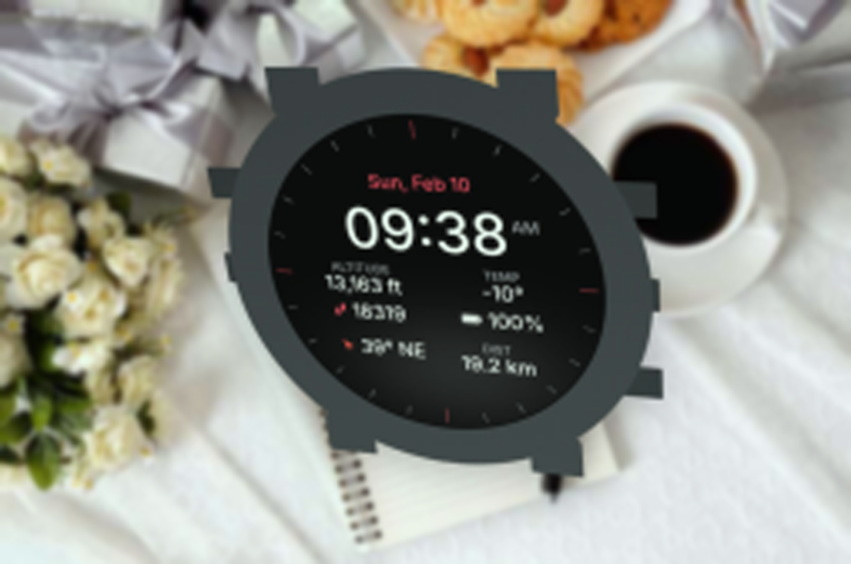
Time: **9:38**
